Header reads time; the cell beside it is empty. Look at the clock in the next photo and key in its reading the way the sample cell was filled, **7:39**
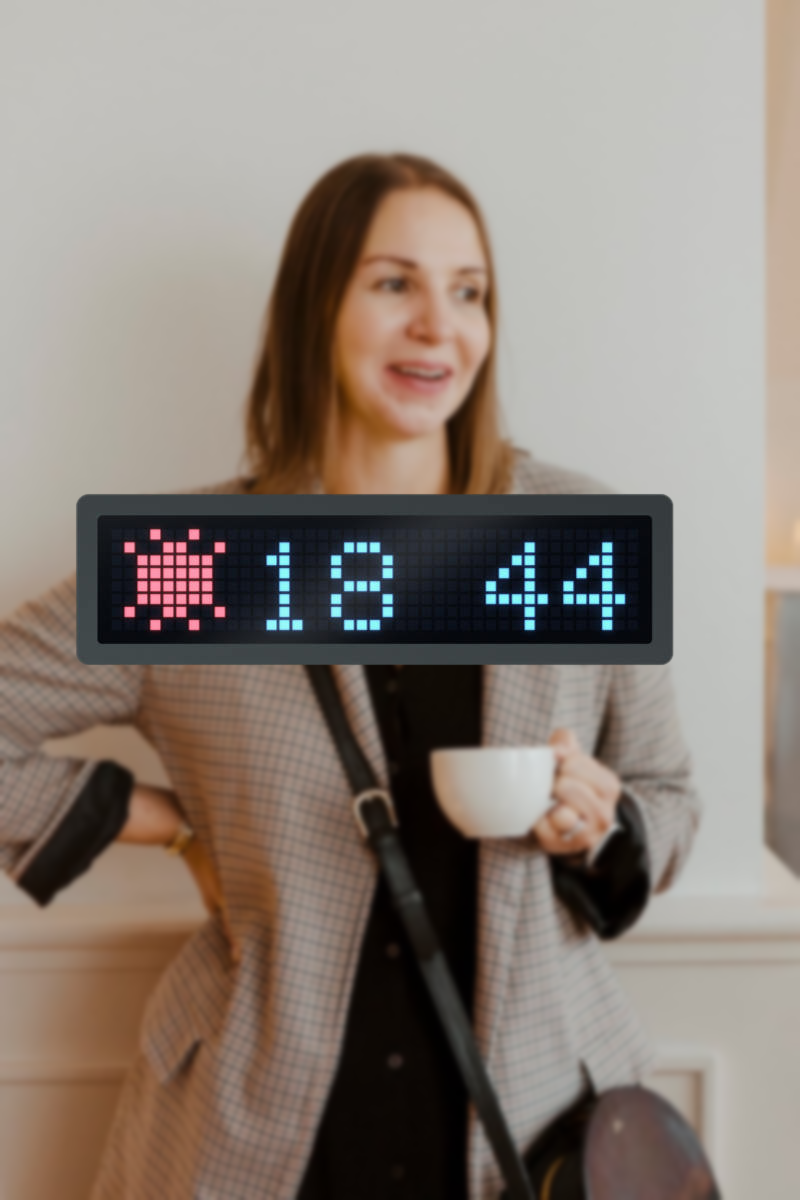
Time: **18:44**
